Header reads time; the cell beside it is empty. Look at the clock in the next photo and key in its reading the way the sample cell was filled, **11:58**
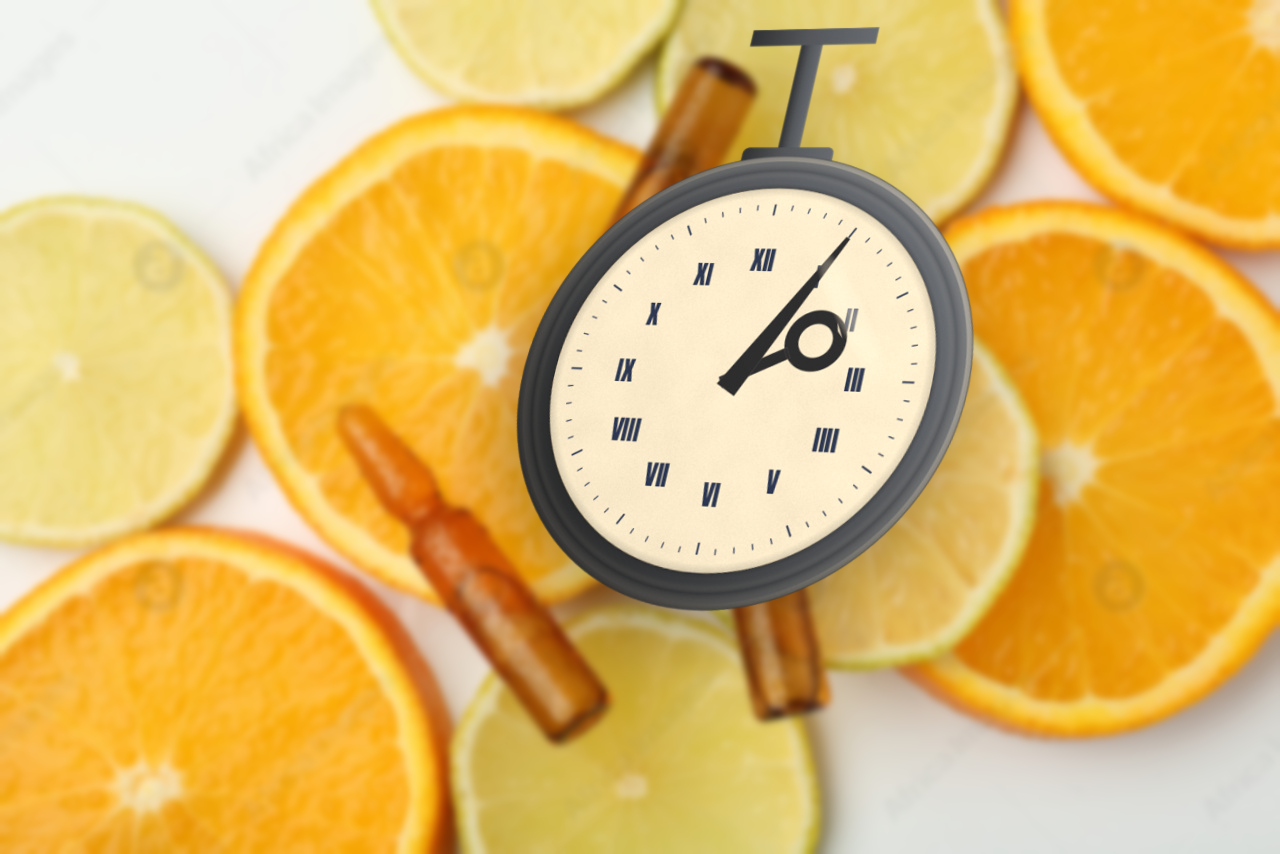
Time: **2:05**
